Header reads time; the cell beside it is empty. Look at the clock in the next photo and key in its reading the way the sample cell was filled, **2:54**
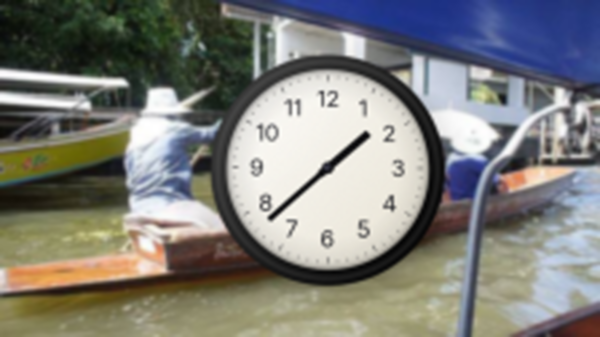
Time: **1:38**
